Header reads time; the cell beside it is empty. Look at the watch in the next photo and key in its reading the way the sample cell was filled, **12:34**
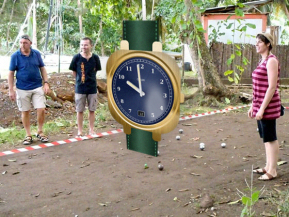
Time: **9:59**
